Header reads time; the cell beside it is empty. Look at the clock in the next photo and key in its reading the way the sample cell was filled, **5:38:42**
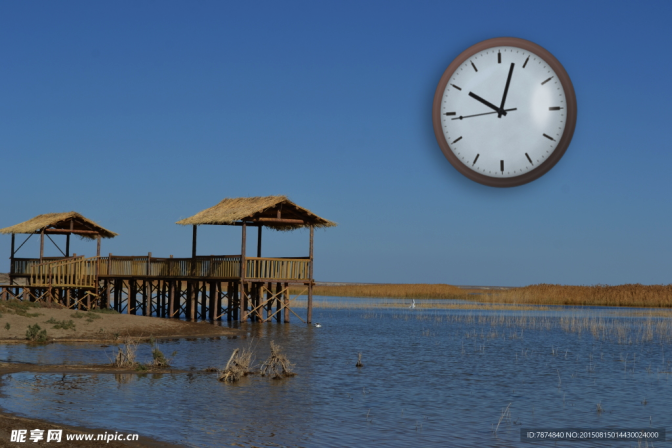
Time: **10:02:44**
